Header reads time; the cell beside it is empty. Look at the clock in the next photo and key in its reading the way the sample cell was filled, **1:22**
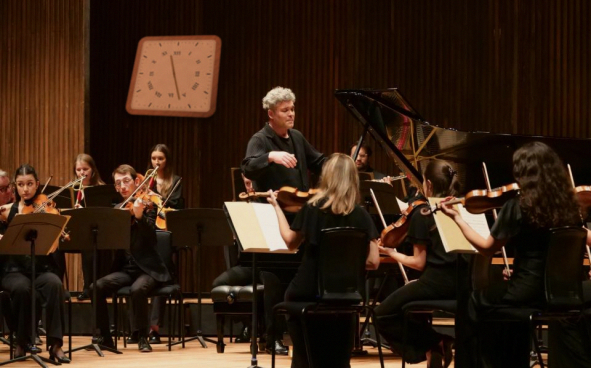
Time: **11:27**
